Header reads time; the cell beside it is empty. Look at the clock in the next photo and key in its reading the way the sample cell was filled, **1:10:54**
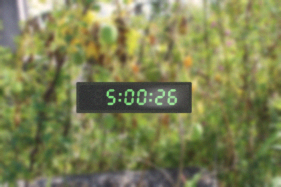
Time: **5:00:26**
